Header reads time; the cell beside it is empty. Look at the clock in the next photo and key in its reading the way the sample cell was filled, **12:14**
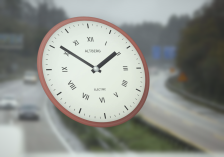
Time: **1:51**
